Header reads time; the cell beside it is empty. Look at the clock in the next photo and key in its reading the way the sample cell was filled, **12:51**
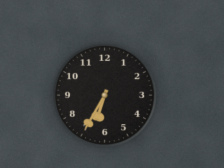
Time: **6:35**
